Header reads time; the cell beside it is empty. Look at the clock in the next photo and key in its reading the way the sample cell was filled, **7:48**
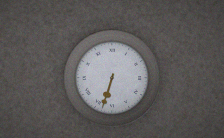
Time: **6:33**
